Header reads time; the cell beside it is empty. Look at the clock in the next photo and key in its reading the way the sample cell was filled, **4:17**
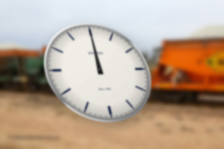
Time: **12:00**
